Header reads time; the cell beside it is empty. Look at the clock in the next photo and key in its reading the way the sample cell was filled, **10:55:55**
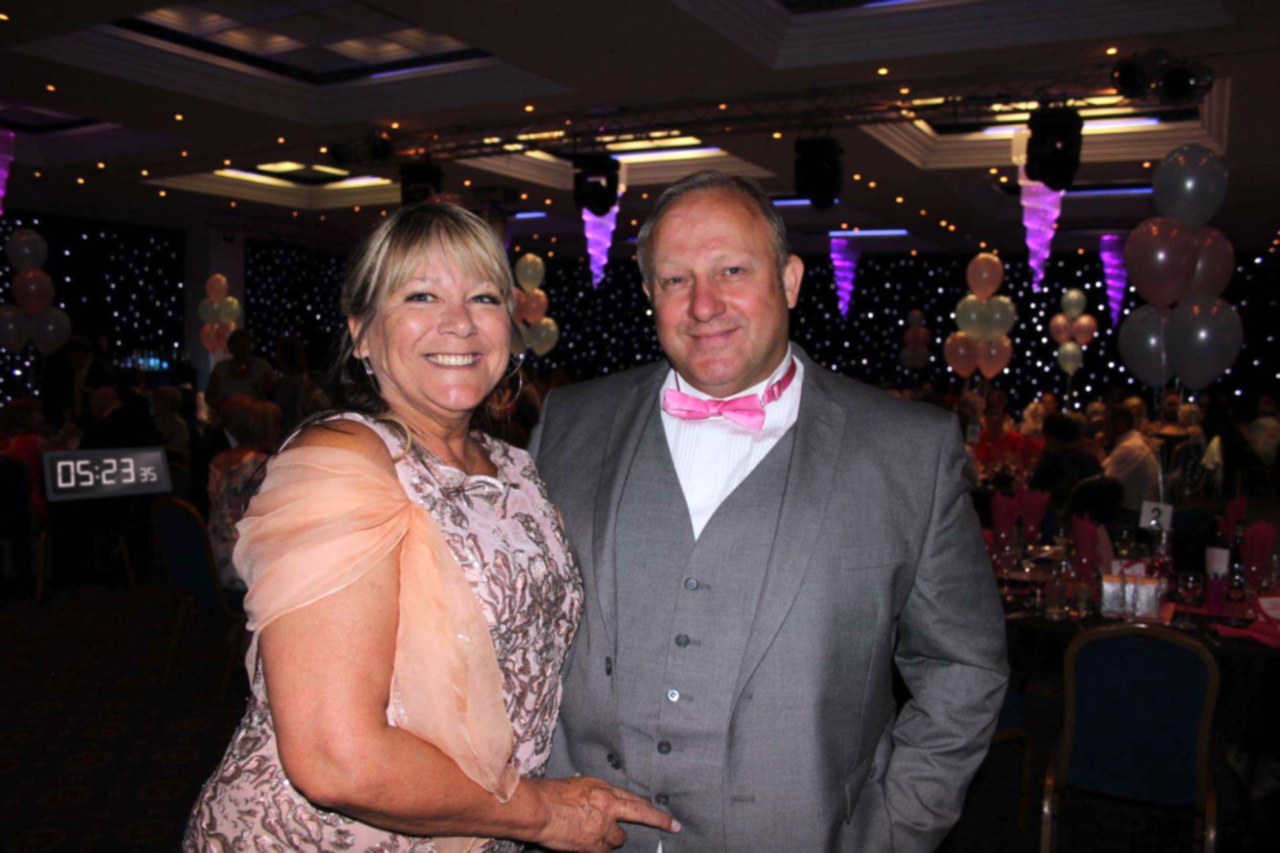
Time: **5:23:35**
